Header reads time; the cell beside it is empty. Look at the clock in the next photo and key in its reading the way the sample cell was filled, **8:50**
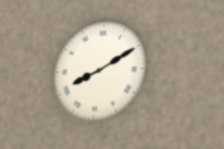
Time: **8:10**
